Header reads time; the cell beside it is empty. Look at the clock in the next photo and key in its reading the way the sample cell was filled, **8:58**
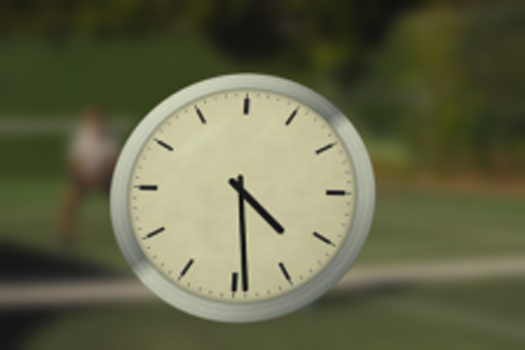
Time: **4:29**
